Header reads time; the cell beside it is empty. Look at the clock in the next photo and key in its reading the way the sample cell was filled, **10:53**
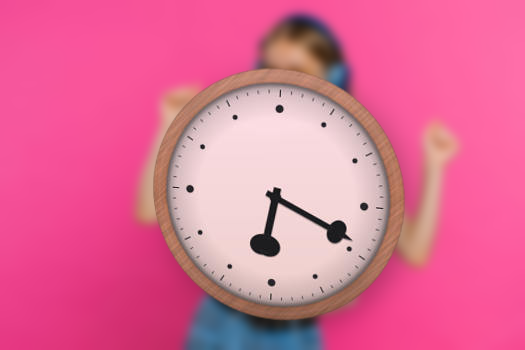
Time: **6:19**
